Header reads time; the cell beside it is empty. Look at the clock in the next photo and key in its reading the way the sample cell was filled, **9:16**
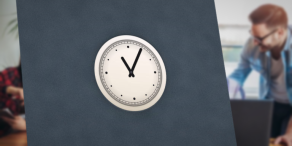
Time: **11:05**
